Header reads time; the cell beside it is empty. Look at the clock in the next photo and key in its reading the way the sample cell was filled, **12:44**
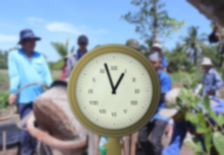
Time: **12:57**
